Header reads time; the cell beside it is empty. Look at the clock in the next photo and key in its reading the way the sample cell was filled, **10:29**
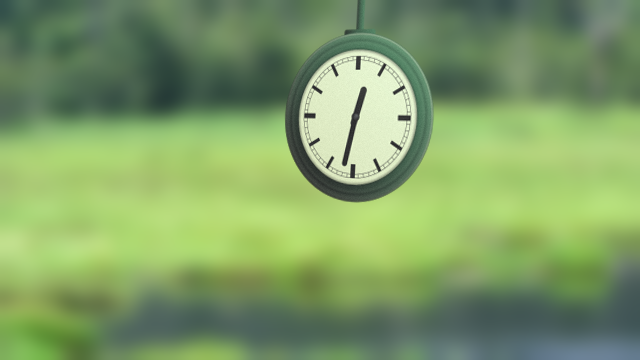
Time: **12:32**
